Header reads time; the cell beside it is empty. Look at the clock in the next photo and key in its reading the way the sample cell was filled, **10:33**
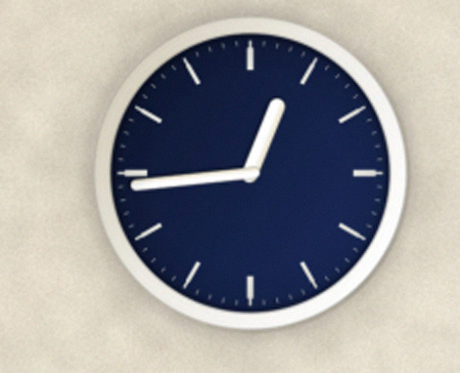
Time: **12:44**
